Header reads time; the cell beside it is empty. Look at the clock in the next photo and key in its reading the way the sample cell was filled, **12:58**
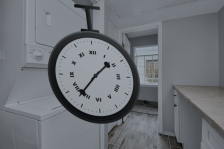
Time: **1:37**
